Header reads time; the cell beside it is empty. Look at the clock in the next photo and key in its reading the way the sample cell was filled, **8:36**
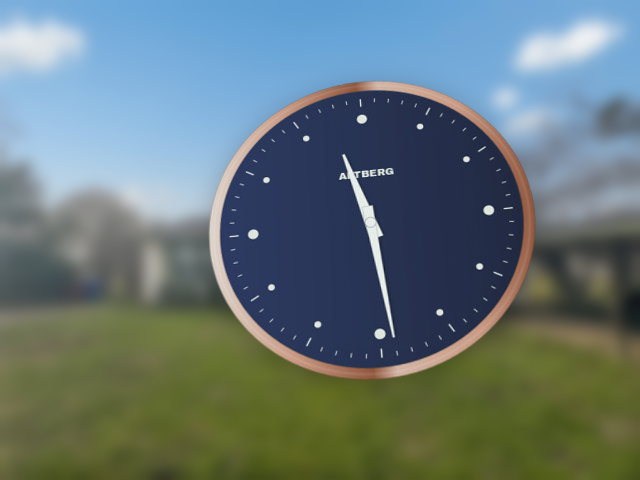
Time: **11:29**
